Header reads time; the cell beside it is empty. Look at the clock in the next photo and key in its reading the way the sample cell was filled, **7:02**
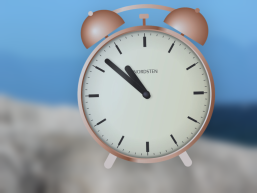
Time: **10:52**
